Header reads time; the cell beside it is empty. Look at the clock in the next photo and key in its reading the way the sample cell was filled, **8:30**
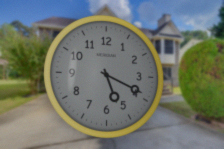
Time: **5:19**
